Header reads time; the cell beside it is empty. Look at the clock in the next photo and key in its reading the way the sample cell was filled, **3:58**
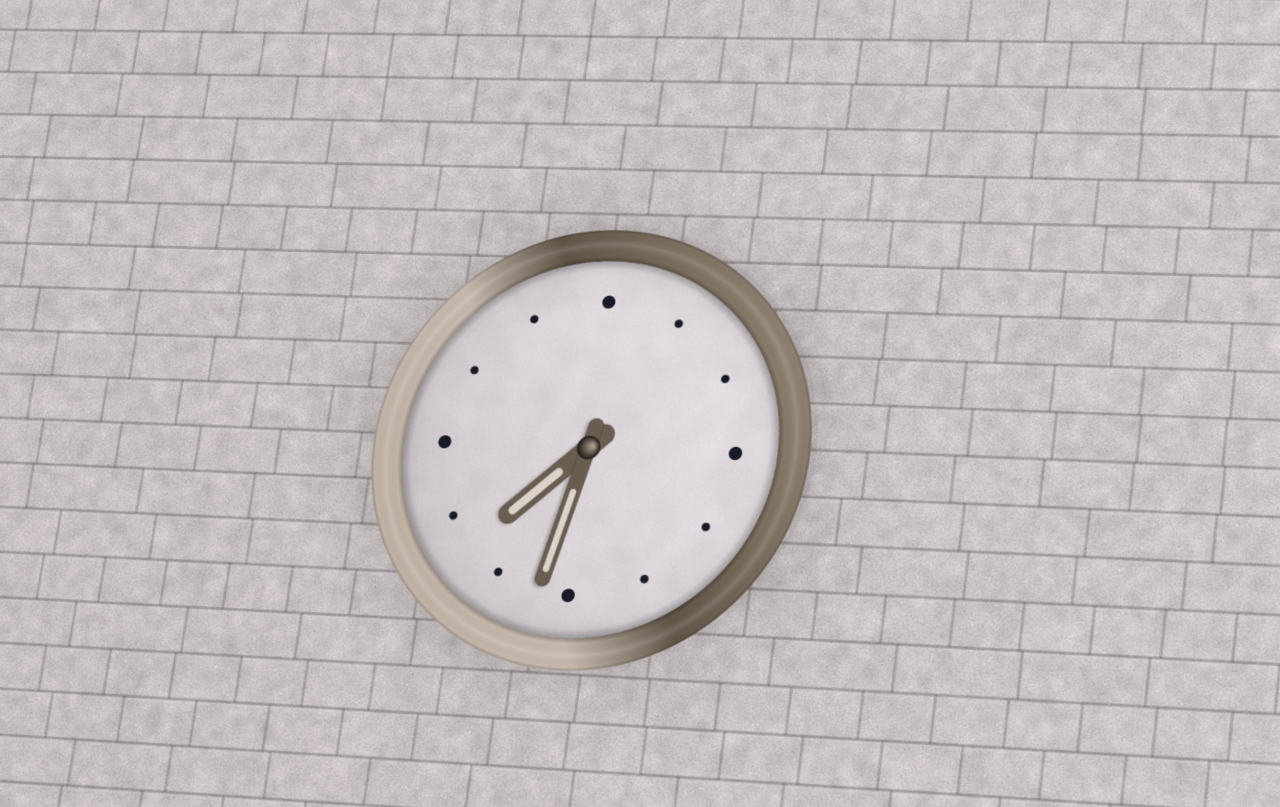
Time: **7:32**
